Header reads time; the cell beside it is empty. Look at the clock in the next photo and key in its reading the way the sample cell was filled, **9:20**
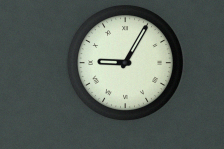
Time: **9:05**
